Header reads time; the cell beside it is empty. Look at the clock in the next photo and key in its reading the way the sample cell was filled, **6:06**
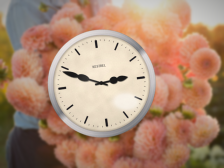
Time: **2:49**
